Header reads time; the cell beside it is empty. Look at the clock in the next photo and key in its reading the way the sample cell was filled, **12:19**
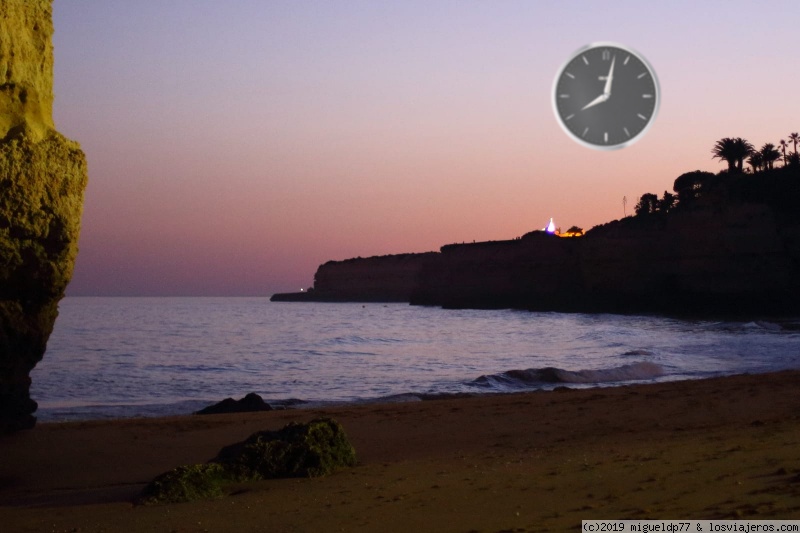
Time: **8:02**
